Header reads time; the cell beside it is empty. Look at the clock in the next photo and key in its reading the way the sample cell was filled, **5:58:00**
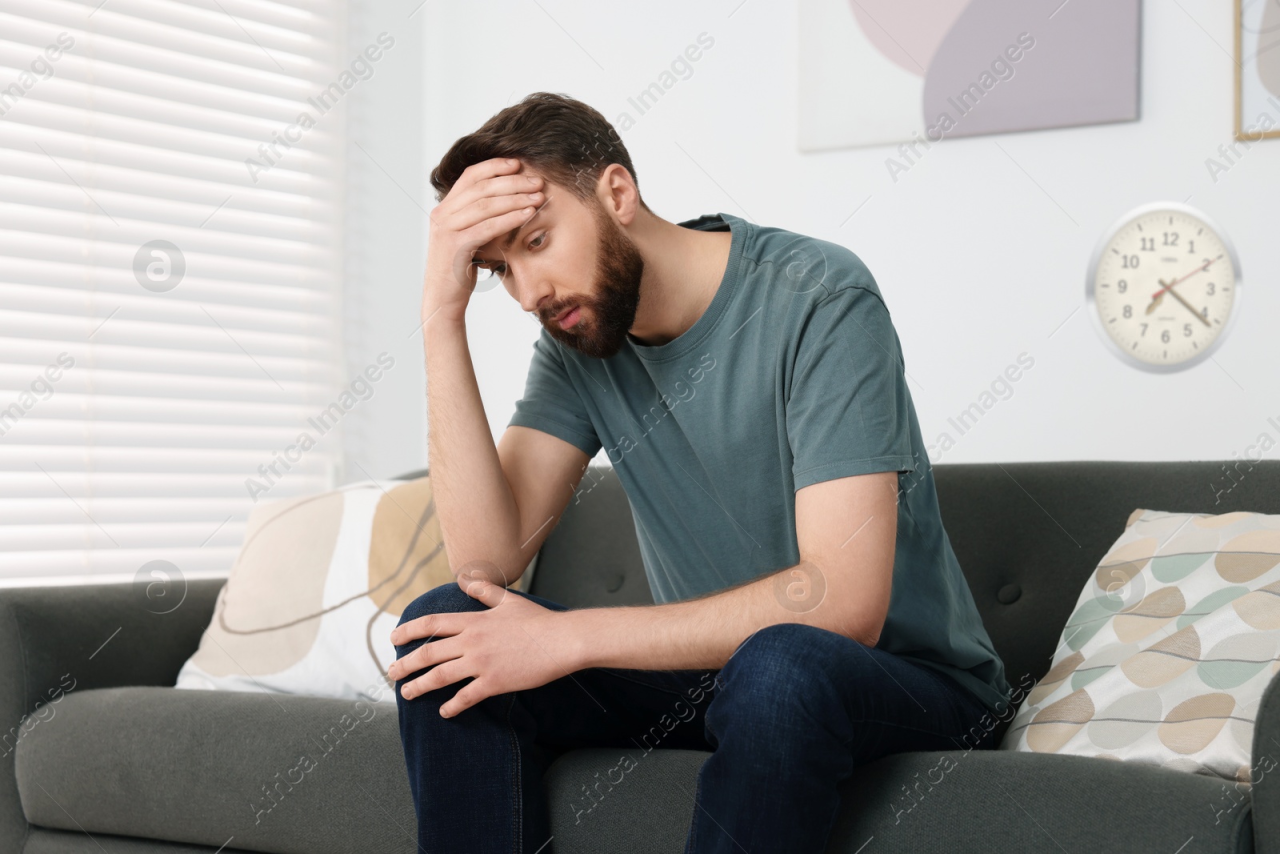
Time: **7:21:10**
